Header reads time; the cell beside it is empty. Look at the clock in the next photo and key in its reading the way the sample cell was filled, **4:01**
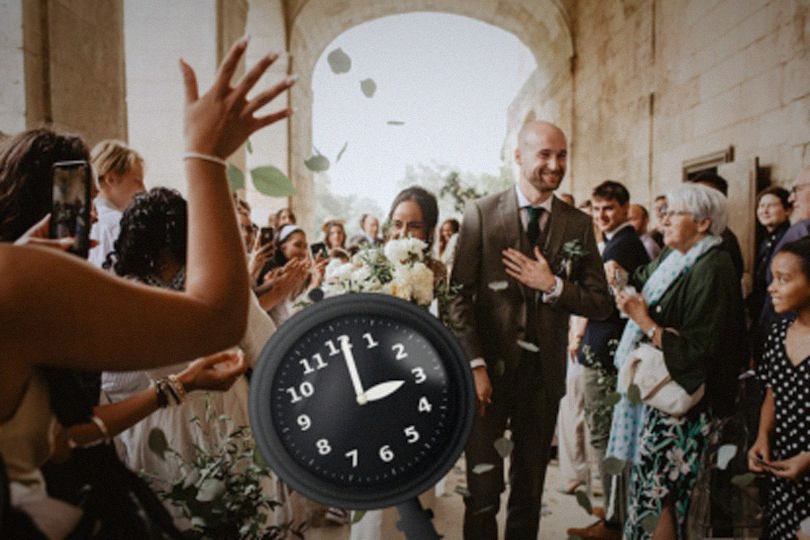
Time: **3:01**
